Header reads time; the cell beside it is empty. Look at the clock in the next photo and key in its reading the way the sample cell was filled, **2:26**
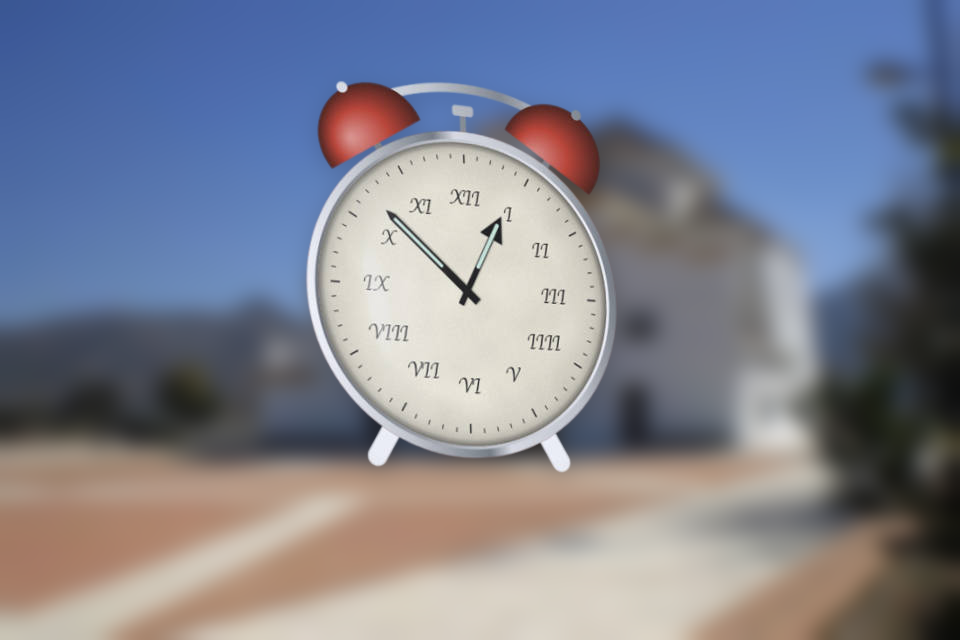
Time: **12:52**
